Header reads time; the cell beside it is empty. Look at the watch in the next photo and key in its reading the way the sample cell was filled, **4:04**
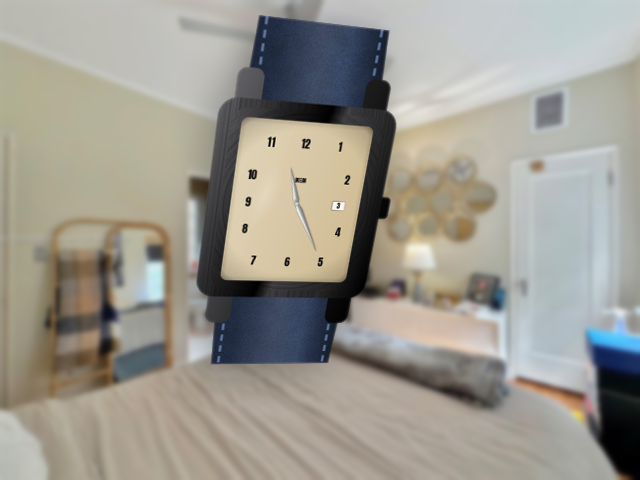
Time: **11:25**
